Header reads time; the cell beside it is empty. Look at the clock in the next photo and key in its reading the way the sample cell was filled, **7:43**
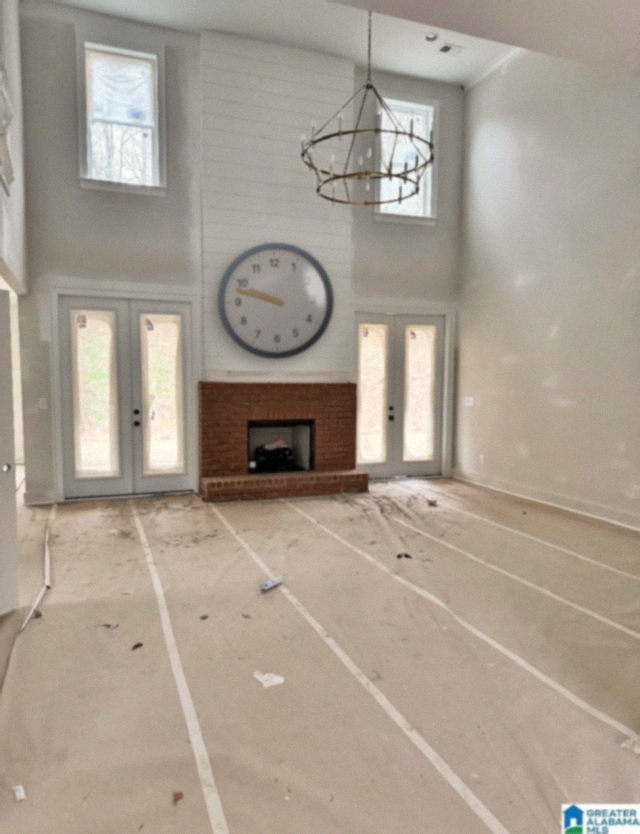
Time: **9:48**
